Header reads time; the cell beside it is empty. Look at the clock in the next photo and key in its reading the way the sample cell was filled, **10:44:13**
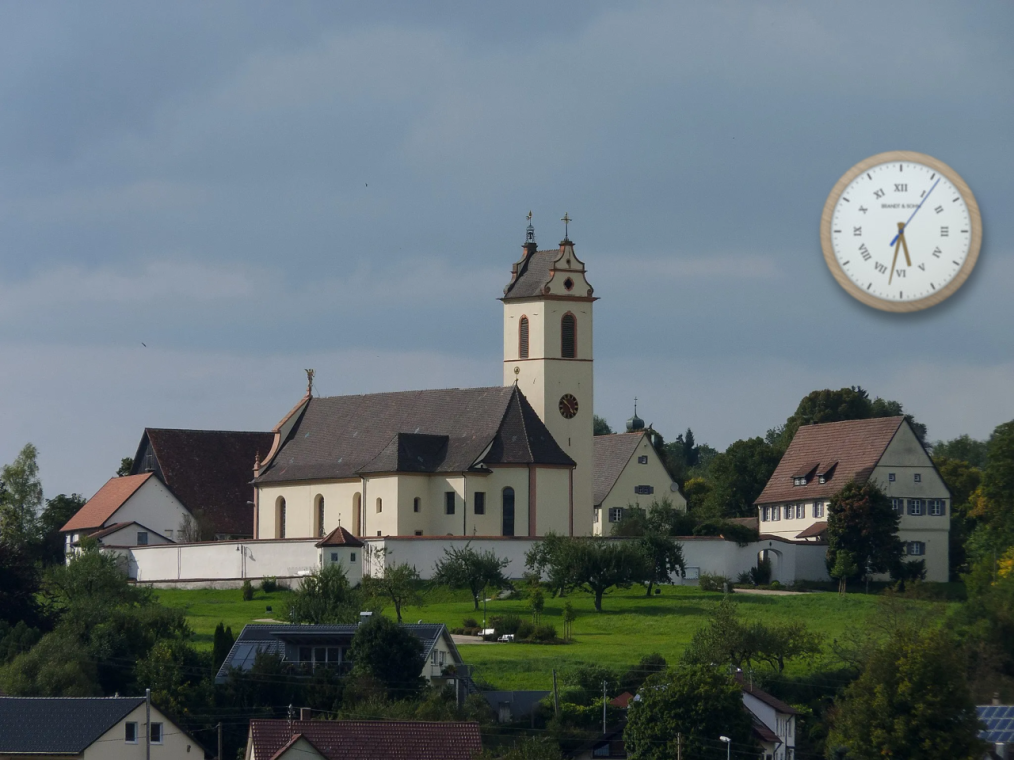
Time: **5:32:06**
